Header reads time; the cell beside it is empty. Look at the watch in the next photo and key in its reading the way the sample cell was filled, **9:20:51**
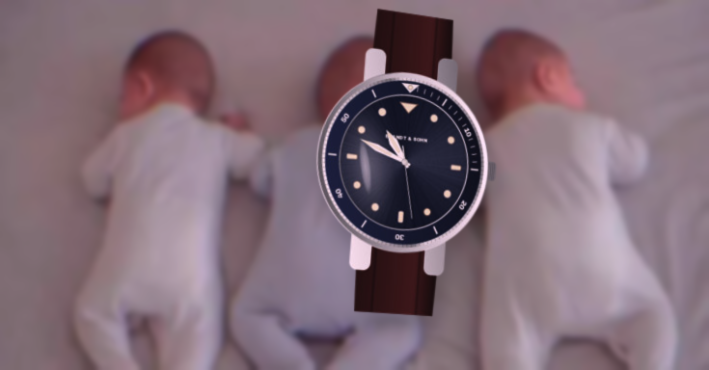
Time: **10:48:28**
